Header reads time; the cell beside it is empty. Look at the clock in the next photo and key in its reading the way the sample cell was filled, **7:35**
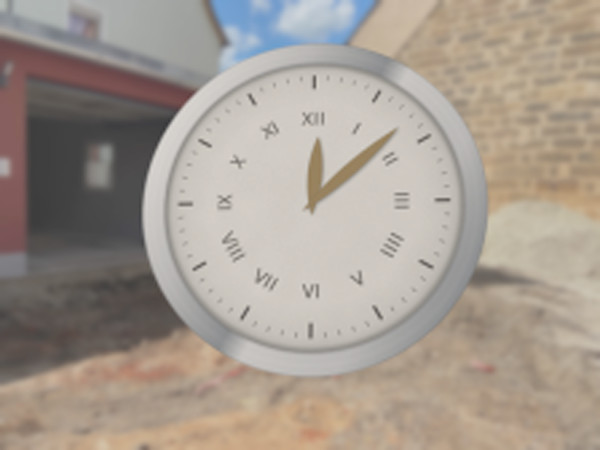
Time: **12:08**
